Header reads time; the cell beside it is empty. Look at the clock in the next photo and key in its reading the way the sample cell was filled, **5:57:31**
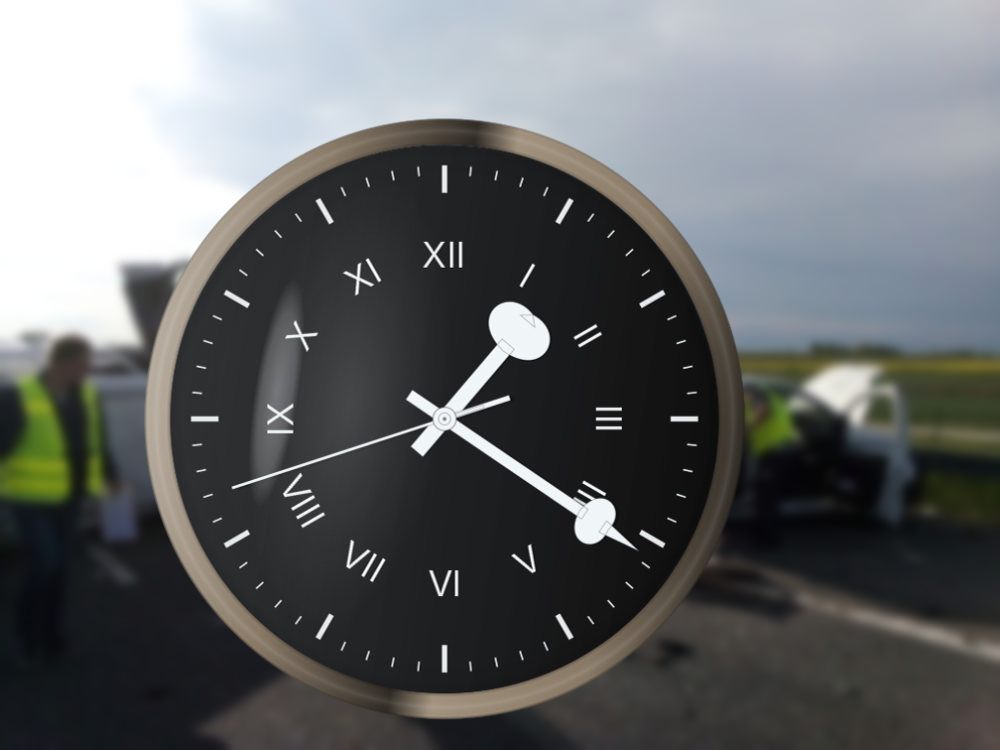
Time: **1:20:42**
